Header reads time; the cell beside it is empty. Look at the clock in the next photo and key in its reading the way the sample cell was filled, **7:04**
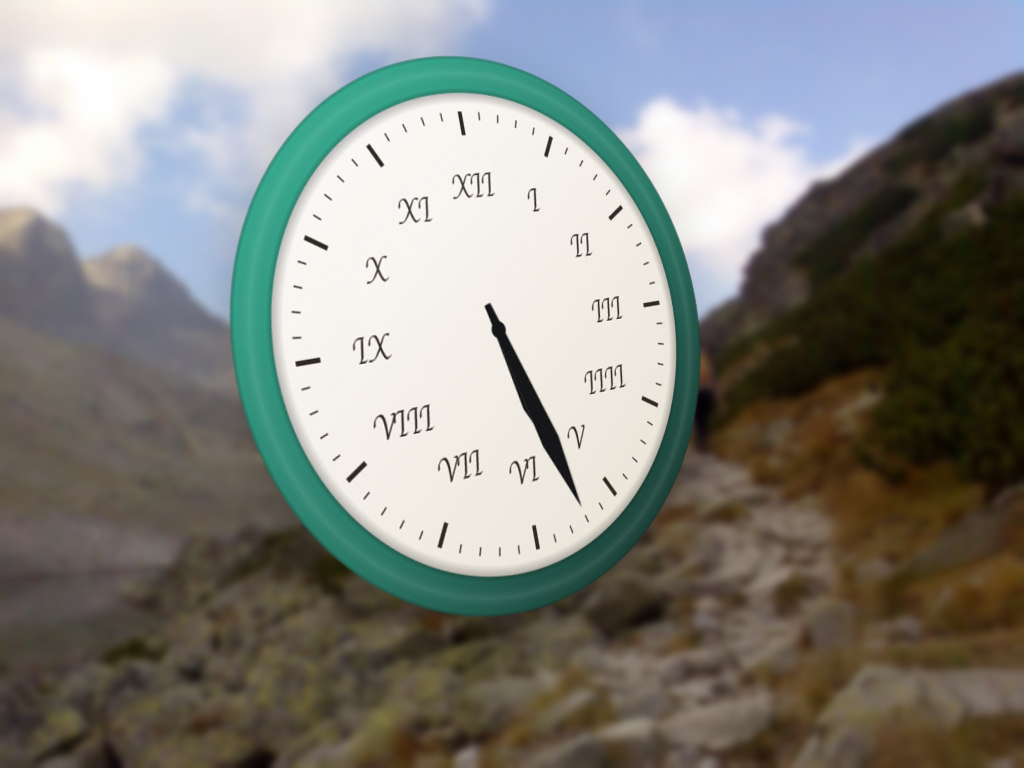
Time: **5:27**
